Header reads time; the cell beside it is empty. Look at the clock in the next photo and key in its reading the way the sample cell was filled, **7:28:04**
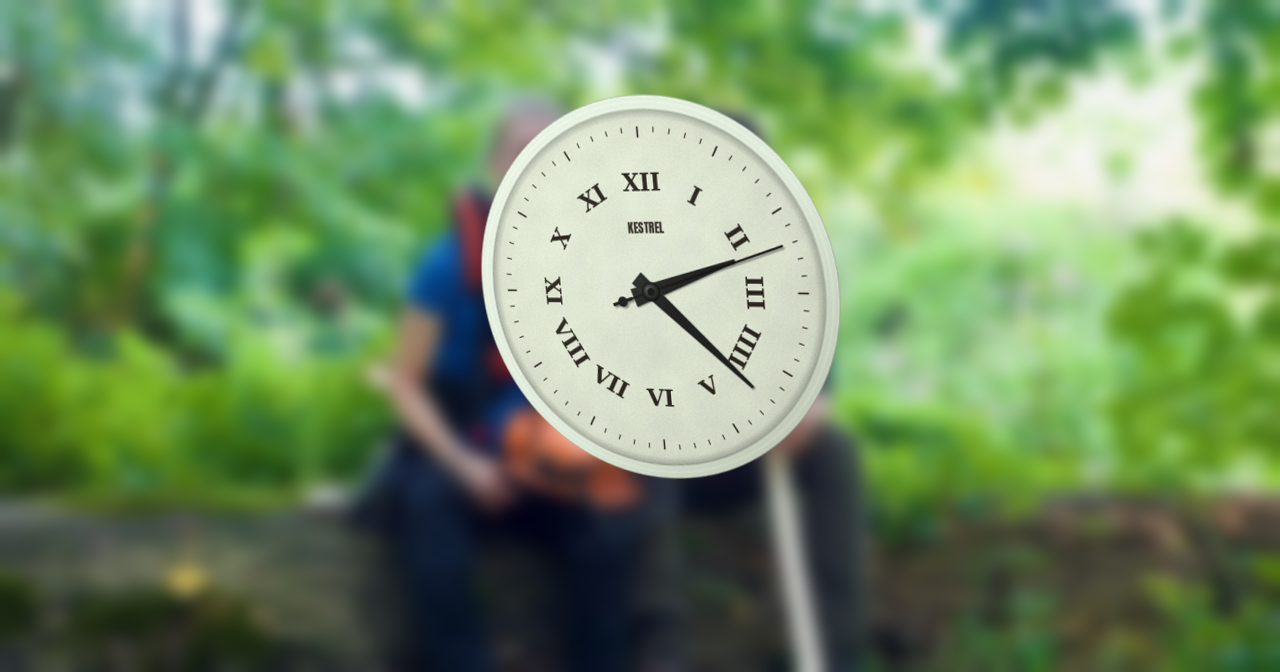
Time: **2:22:12**
